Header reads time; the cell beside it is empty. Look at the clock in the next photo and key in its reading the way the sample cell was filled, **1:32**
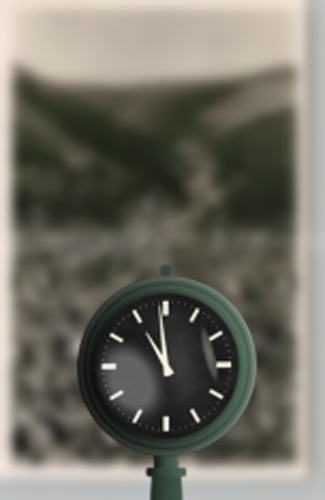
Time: **10:59**
